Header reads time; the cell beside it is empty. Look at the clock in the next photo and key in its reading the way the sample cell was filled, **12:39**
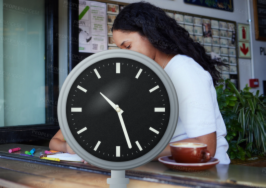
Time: **10:27**
